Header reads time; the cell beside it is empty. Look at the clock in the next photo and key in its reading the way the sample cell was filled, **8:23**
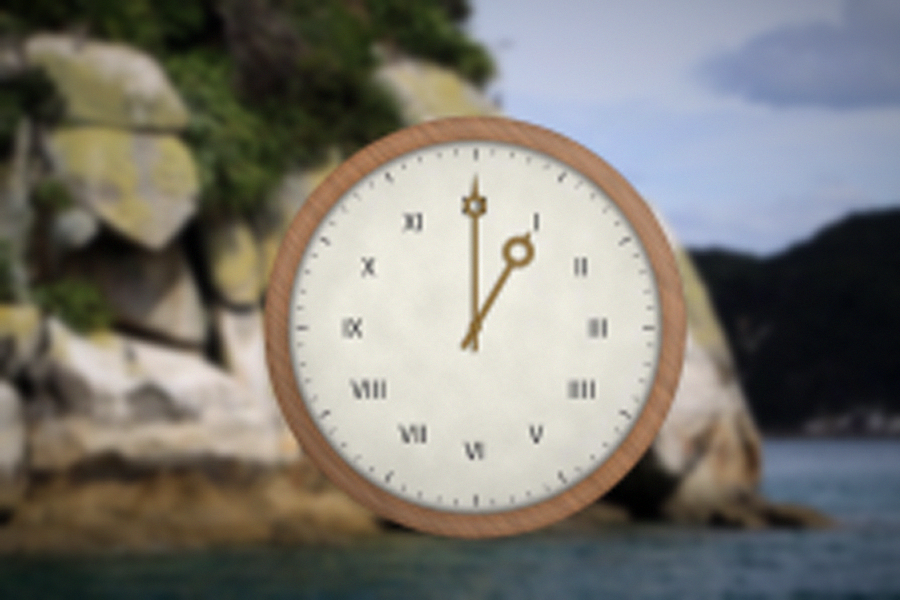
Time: **1:00**
